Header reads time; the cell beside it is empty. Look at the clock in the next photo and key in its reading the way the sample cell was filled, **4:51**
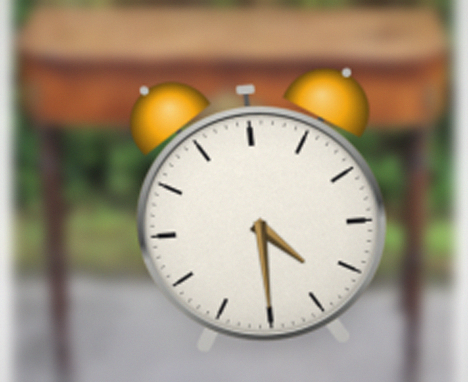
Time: **4:30**
